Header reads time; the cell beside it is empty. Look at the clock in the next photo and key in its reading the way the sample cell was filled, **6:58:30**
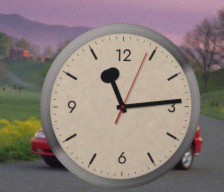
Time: **11:14:04**
